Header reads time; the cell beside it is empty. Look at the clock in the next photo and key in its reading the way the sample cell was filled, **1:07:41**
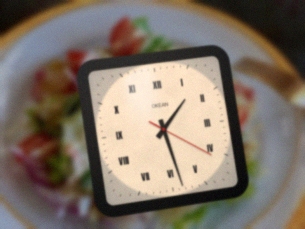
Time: **1:28:21**
